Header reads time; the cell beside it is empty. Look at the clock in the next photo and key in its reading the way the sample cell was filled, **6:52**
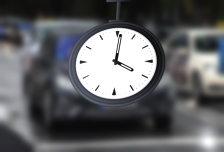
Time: **4:01**
